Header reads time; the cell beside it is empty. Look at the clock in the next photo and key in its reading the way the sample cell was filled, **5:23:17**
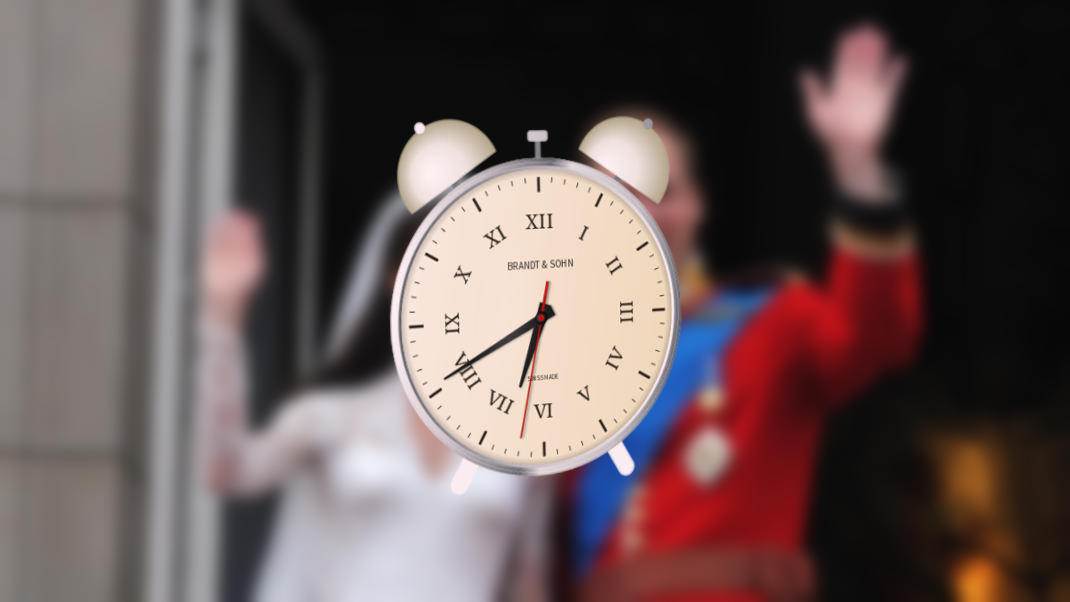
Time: **6:40:32**
